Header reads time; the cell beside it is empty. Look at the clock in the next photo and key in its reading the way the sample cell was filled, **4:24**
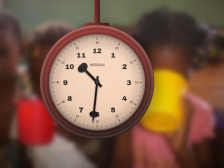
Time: **10:31**
